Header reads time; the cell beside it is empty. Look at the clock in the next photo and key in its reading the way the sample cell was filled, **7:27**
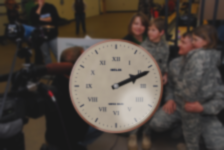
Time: **2:11**
